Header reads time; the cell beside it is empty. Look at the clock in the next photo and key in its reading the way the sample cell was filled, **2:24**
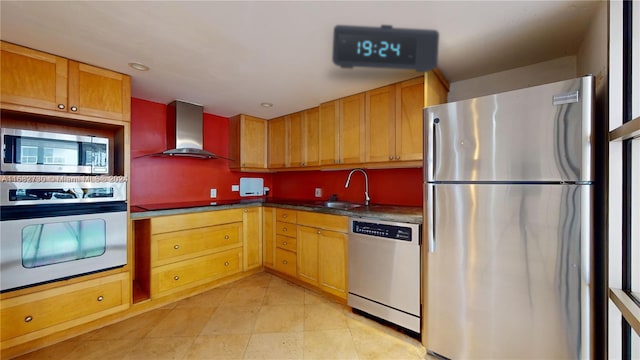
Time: **19:24**
